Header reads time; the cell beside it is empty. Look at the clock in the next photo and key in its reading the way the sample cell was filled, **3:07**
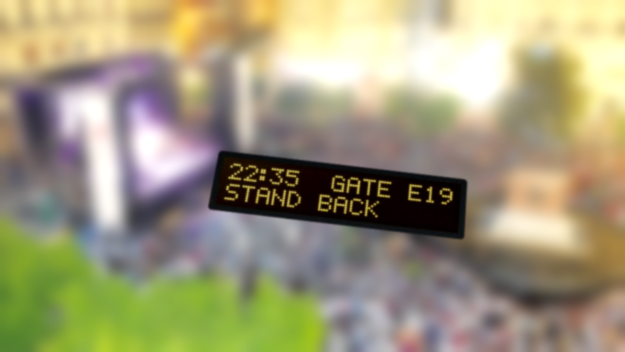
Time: **22:35**
